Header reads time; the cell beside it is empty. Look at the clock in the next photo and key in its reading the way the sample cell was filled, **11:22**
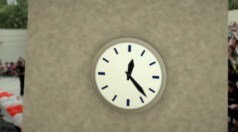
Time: **12:23**
